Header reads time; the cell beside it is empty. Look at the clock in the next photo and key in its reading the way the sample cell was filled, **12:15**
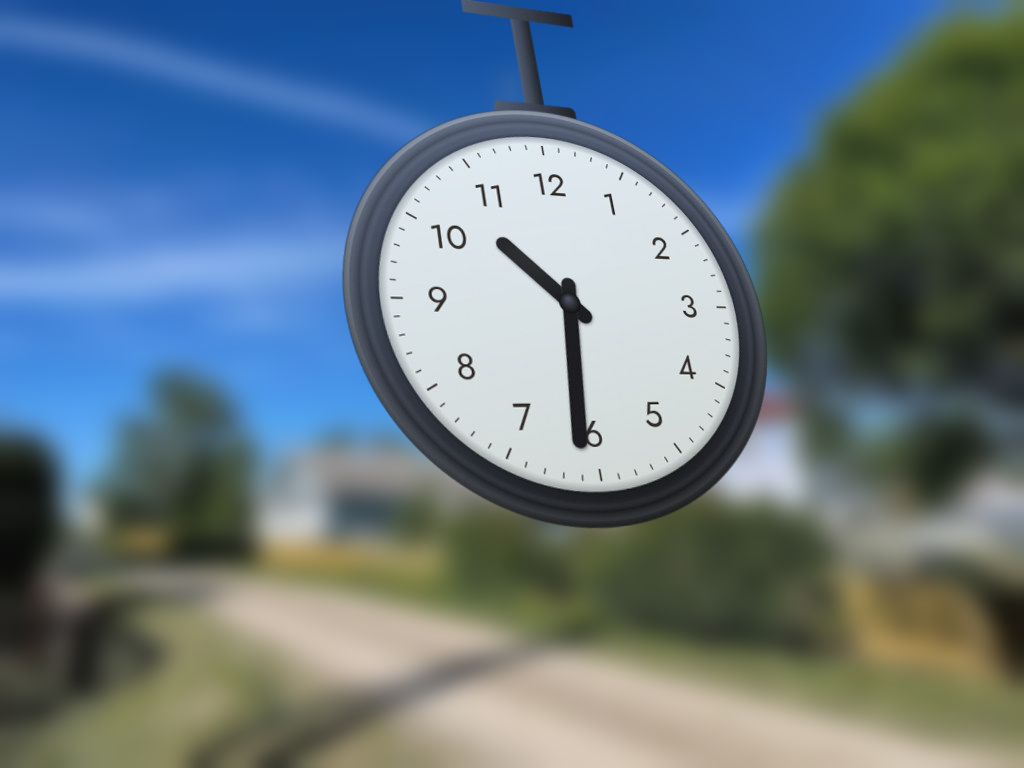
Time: **10:31**
